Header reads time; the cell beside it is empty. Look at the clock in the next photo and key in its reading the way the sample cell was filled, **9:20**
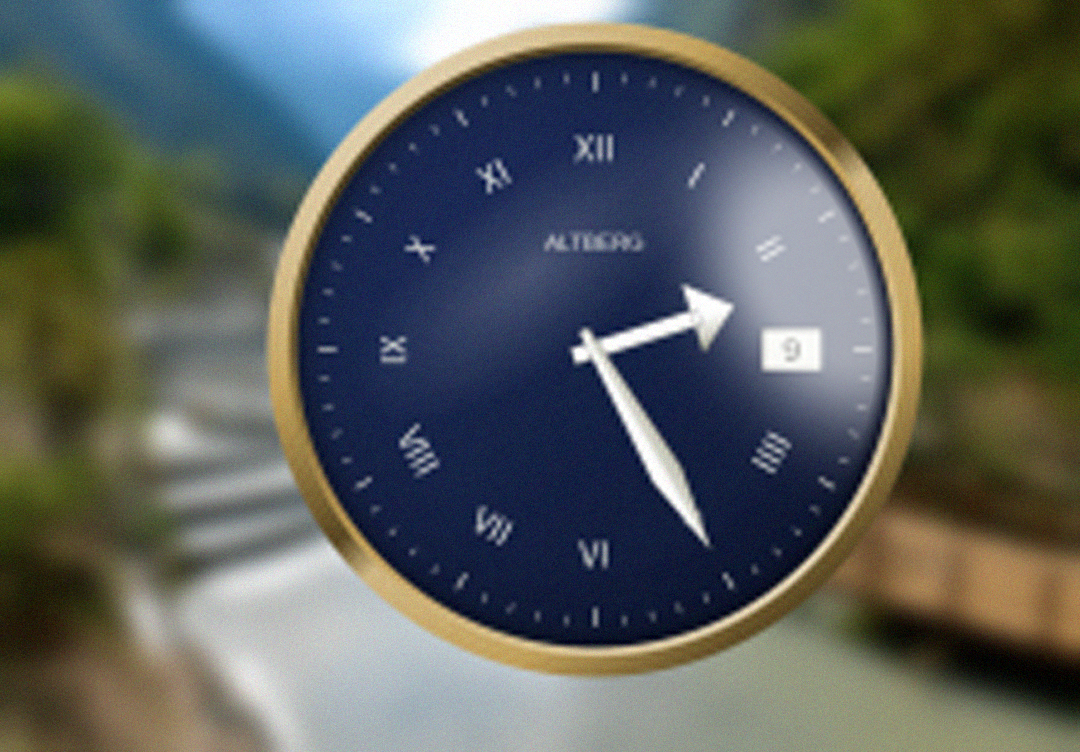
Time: **2:25**
